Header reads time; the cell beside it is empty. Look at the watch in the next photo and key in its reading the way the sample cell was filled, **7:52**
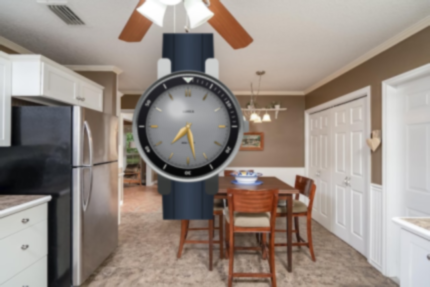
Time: **7:28**
